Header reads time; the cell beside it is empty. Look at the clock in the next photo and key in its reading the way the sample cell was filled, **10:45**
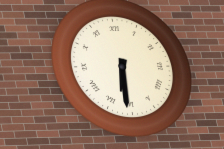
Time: **6:31**
